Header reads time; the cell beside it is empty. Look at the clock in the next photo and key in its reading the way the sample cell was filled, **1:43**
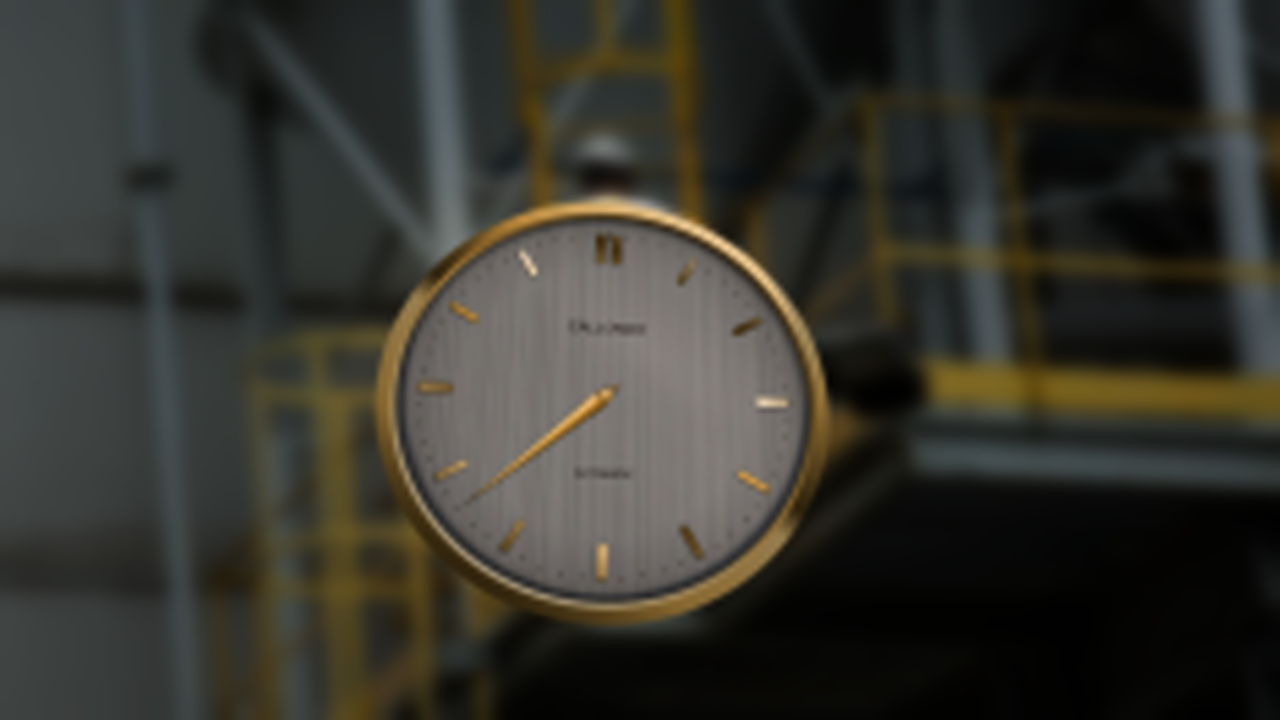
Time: **7:38**
